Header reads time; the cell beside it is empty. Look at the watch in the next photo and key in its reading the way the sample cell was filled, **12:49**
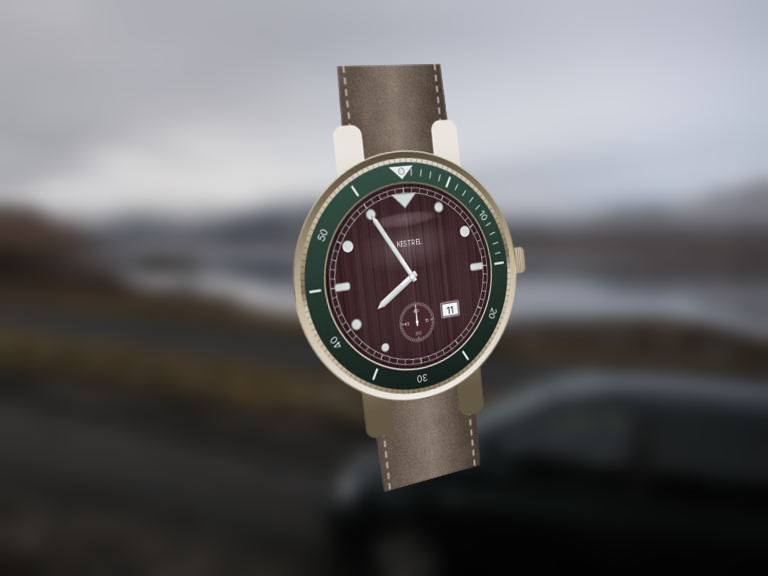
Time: **7:55**
